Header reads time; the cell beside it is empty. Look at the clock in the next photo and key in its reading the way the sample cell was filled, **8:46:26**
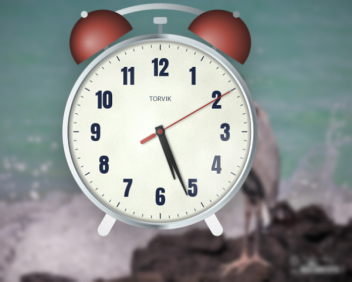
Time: **5:26:10**
